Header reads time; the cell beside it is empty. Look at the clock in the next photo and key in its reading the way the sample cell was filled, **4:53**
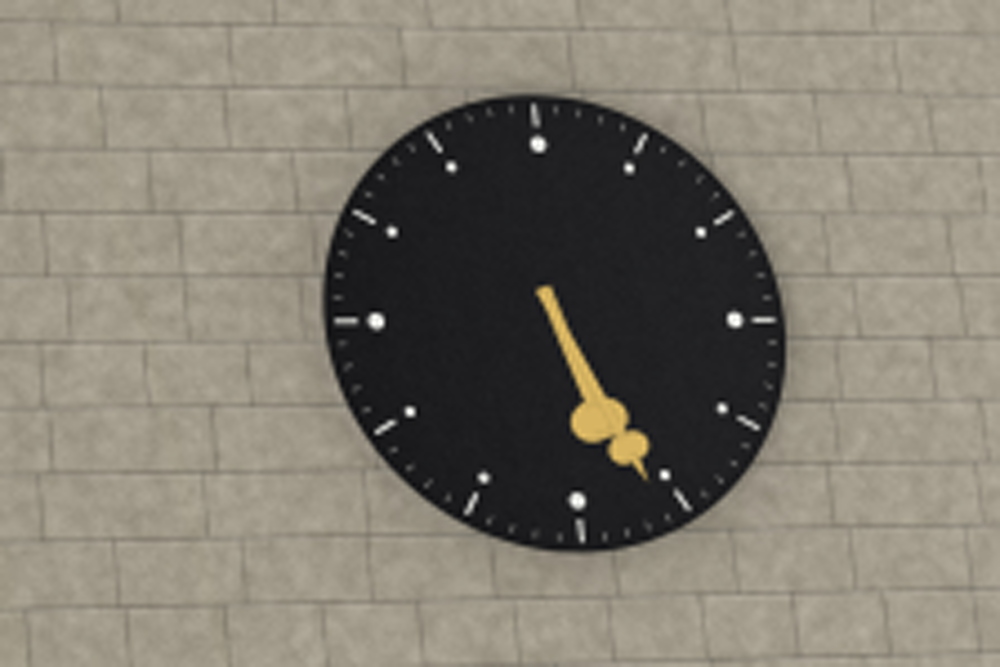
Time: **5:26**
